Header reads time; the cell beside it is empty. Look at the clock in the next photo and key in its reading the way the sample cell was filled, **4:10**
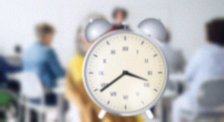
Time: **3:39**
